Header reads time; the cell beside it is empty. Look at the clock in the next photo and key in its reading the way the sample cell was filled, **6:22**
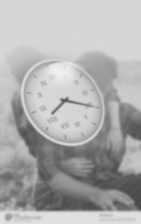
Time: **8:20**
